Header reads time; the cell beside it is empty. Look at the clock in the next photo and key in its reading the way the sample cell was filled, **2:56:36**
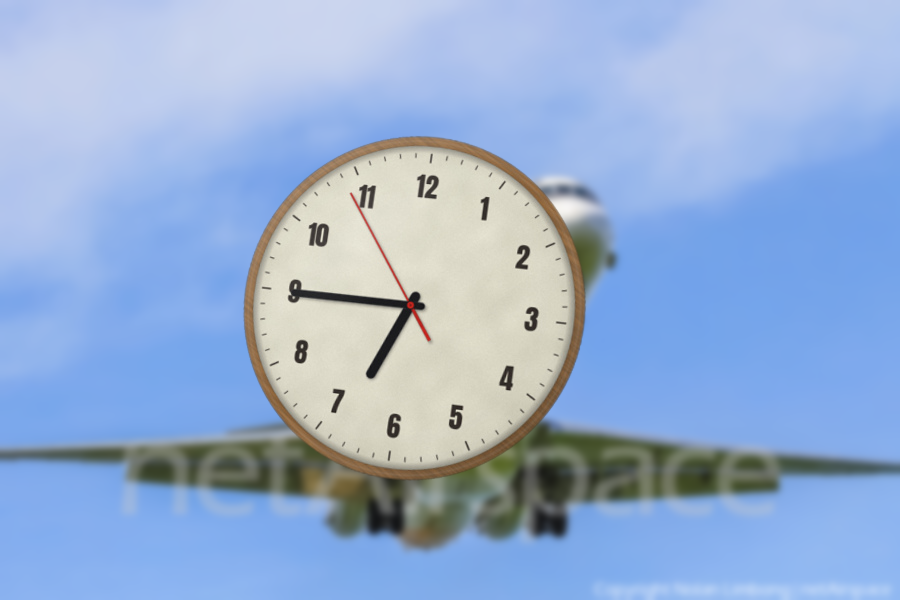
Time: **6:44:54**
